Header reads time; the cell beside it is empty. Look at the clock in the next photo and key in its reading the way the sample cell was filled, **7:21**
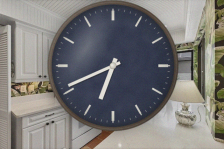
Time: **6:41**
